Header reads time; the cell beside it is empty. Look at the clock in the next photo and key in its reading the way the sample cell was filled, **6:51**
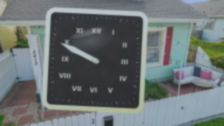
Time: **9:49**
